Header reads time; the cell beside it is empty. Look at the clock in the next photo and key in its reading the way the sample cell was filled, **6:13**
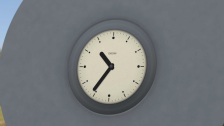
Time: **10:36**
